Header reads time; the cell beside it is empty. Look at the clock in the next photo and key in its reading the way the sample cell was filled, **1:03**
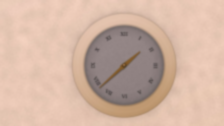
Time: **1:38**
